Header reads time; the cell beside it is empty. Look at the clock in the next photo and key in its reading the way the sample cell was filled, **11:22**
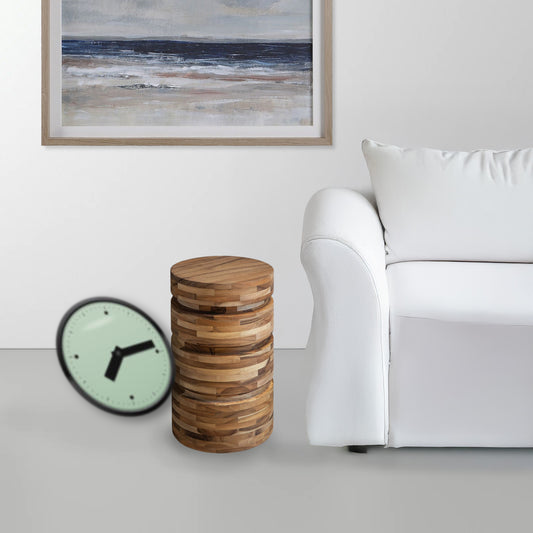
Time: **7:13**
